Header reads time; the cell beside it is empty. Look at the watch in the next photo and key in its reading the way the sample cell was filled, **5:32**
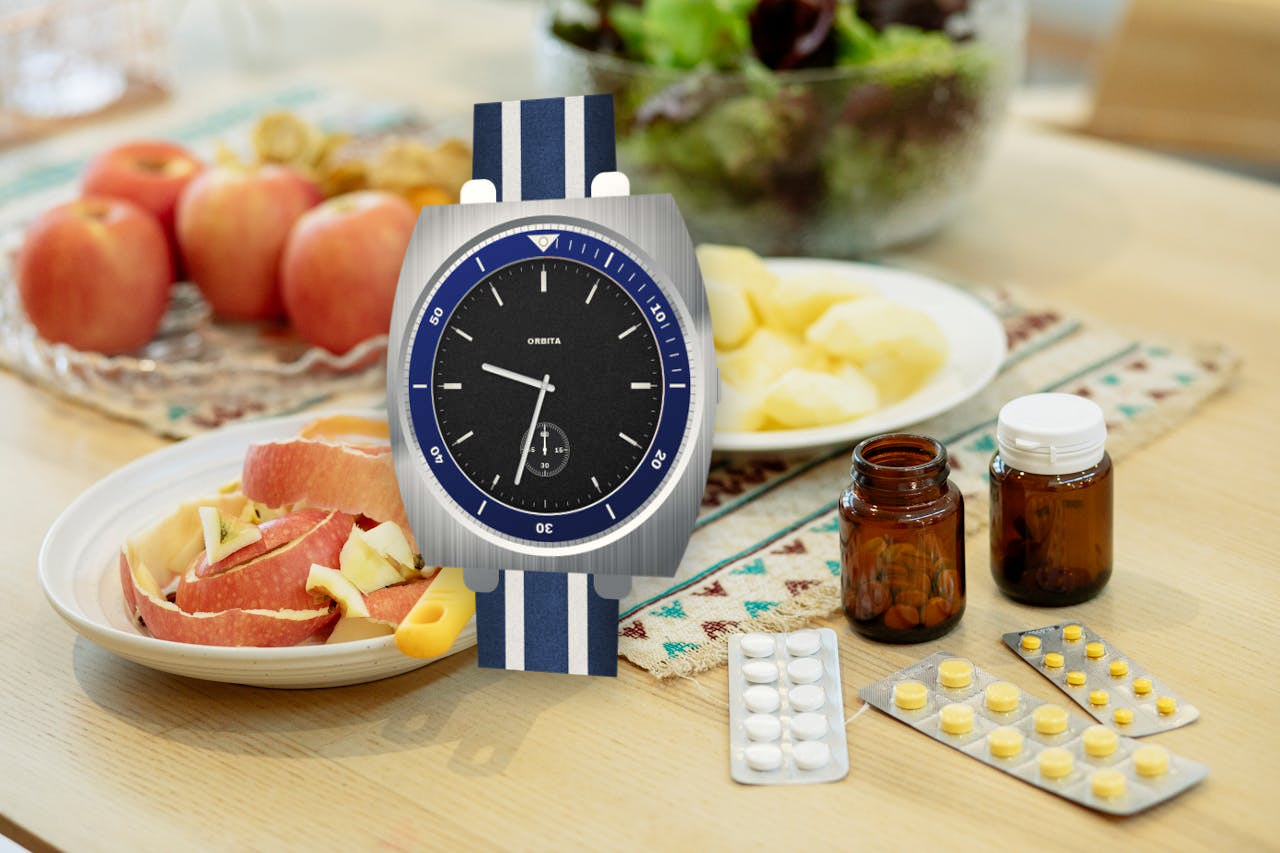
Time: **9:33**
